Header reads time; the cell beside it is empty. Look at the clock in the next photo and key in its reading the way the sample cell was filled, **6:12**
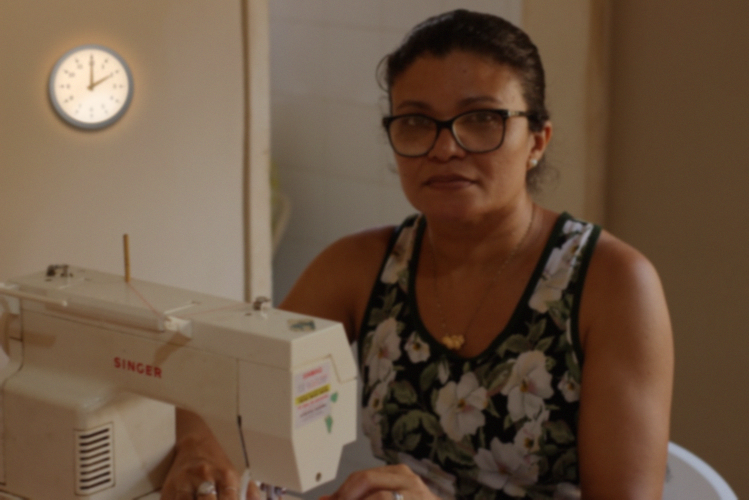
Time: **2:00**
